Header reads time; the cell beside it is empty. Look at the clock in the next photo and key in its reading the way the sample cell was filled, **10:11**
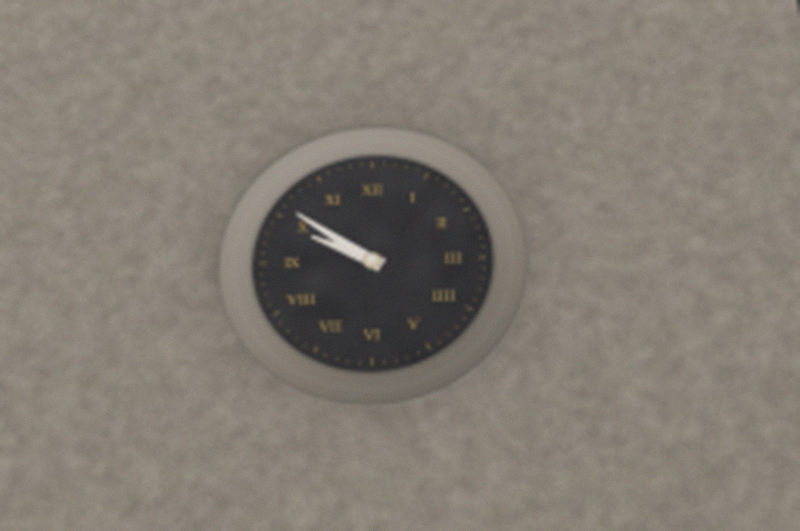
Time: **9:51**
